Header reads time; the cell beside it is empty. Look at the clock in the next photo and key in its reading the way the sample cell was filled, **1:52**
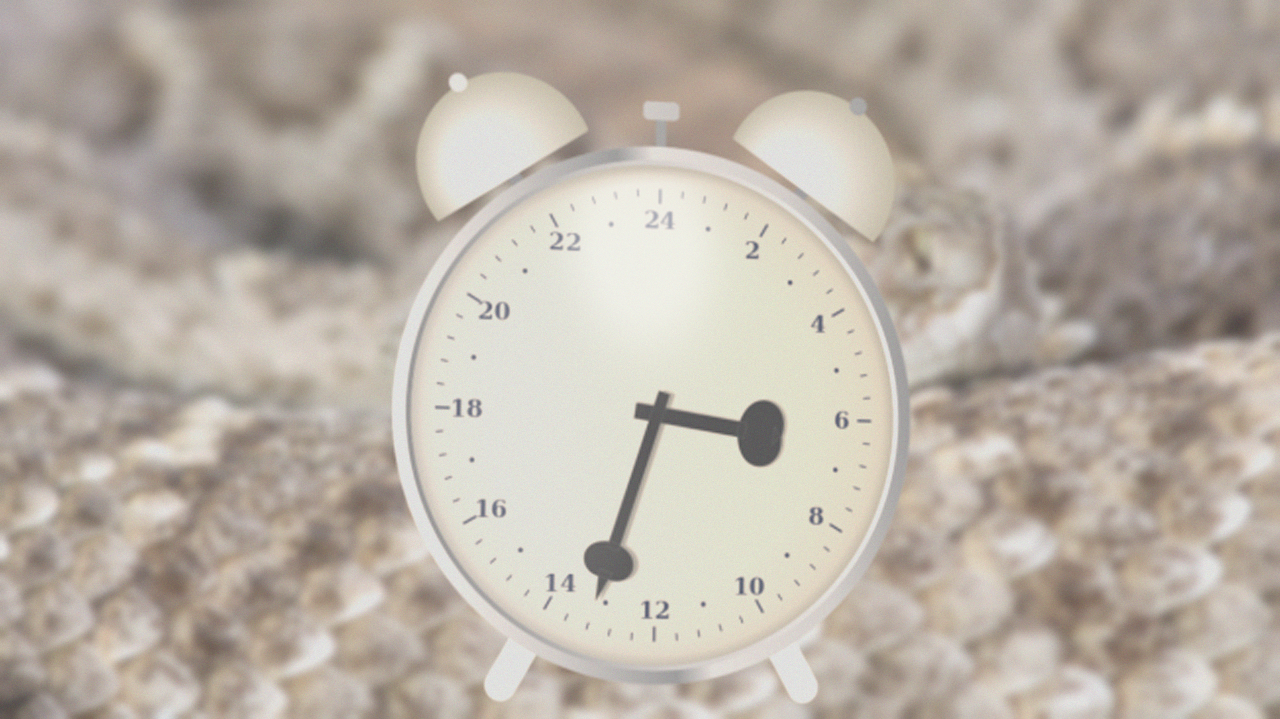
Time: **6:33**
